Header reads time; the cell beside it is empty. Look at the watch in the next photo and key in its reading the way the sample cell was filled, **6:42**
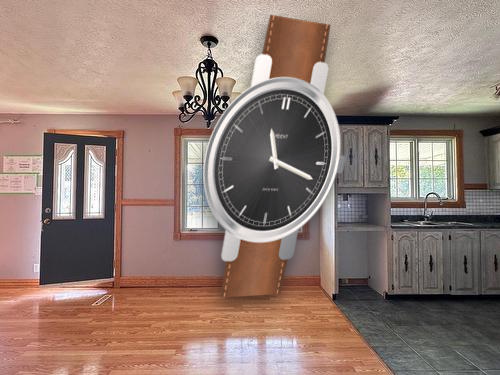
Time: **11:18**
